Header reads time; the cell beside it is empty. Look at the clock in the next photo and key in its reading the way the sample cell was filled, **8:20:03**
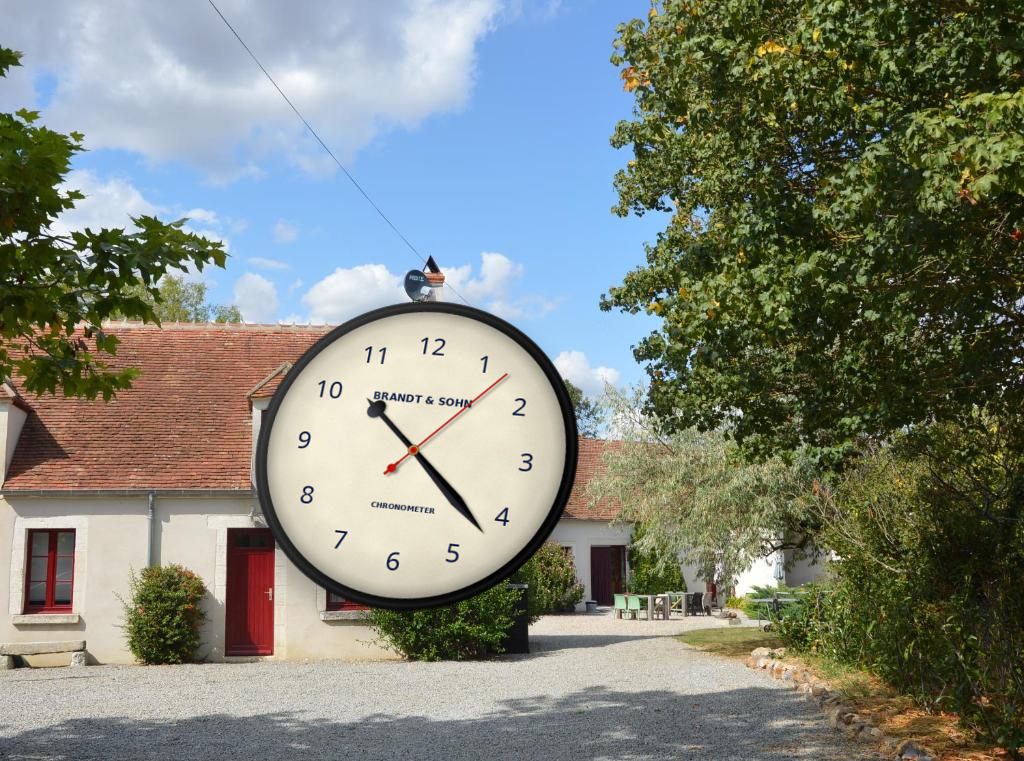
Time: **10:22:07**
